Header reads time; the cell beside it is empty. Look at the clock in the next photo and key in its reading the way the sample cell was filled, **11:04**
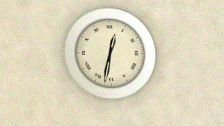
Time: **12:32**
